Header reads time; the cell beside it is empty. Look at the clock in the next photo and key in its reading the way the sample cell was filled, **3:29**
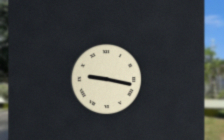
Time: **9:17**
